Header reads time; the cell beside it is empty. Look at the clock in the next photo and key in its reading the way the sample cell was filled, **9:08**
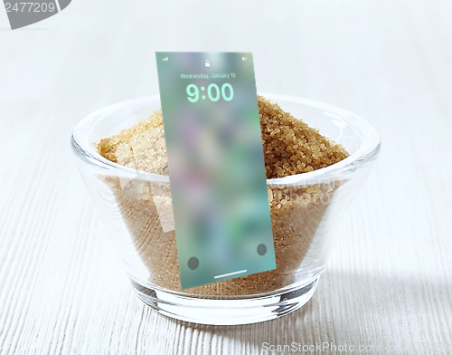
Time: **9:00**
